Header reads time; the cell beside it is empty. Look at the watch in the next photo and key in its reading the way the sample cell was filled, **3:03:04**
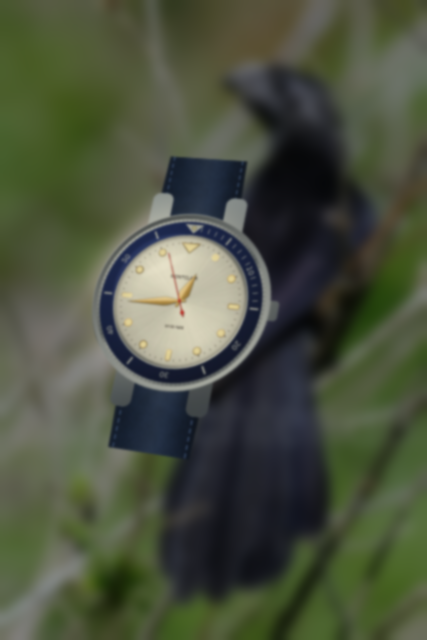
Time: **12:43:56**
